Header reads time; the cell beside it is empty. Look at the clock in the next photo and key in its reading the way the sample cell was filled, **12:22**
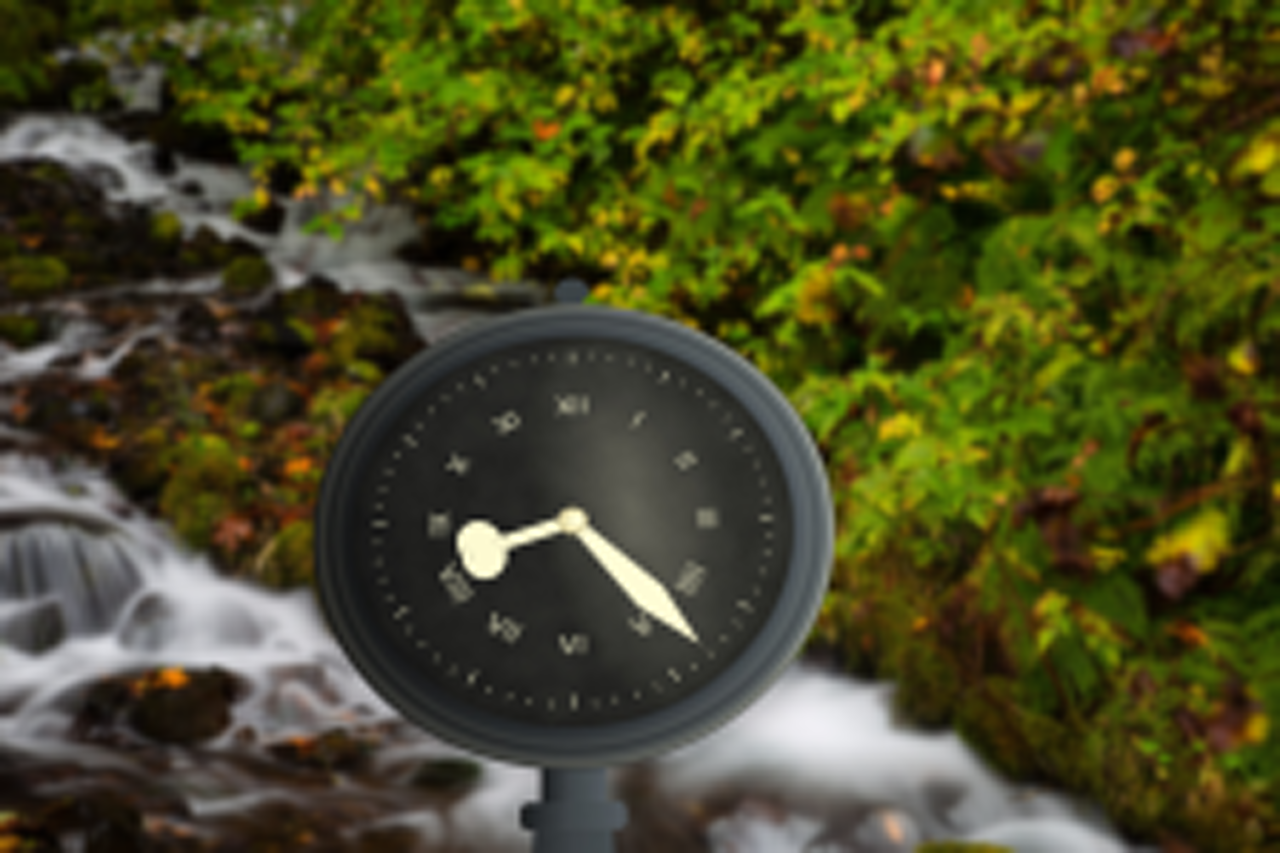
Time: **8:23**
